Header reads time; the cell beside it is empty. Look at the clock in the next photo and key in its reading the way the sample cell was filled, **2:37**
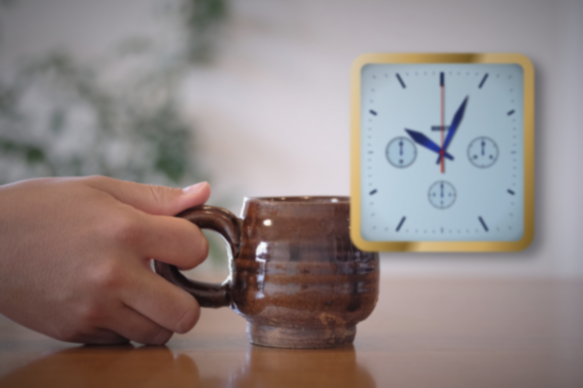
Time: **10:04**
